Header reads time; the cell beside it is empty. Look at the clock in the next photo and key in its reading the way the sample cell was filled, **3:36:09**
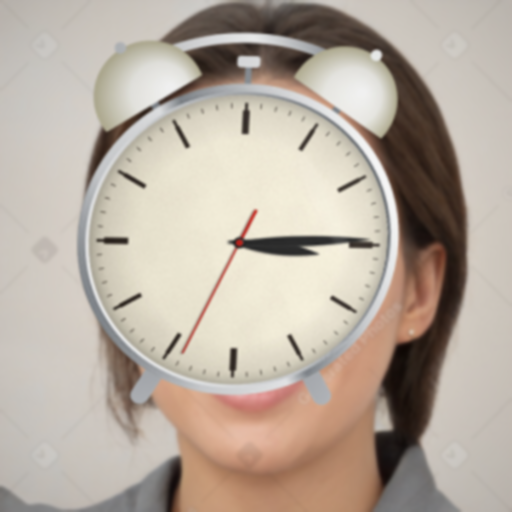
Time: **3:14:34**
